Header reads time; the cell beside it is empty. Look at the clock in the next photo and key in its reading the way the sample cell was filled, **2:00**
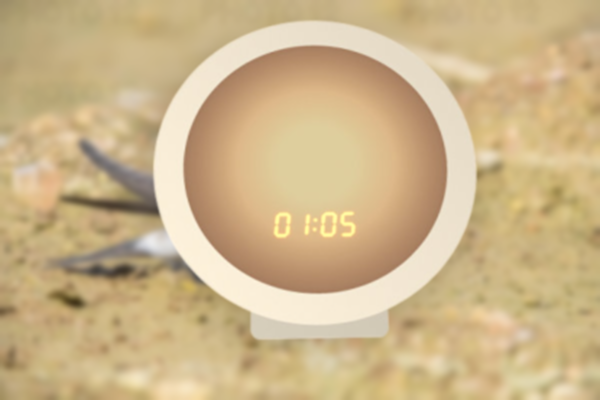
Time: **1:05**
